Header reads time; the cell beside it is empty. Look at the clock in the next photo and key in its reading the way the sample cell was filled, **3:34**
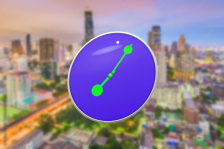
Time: **7:04**
